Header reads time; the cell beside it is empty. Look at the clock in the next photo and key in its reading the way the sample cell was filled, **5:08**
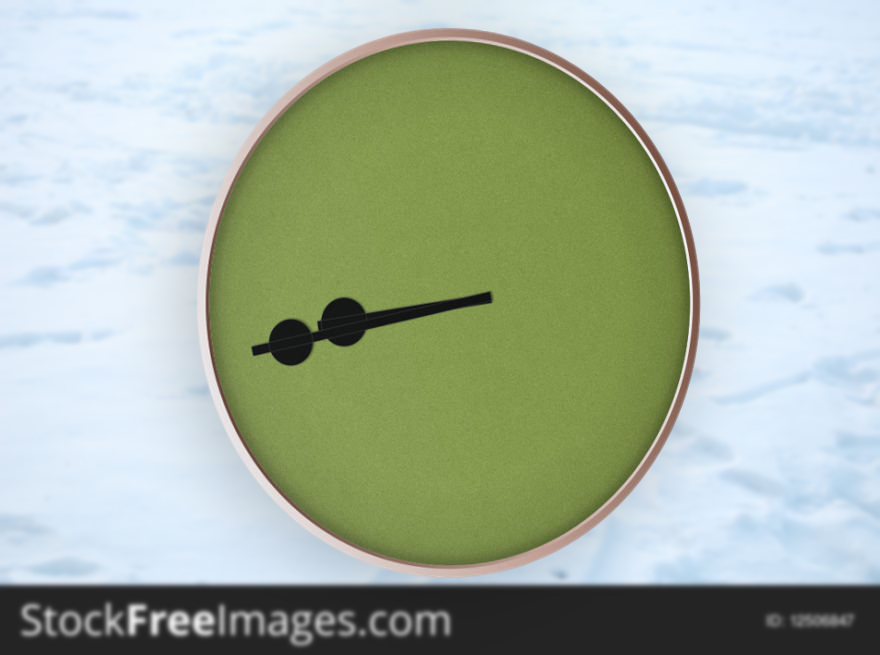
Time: **8:43**
